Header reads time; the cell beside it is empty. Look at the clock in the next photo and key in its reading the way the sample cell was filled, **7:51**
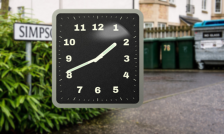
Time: **1:41**
